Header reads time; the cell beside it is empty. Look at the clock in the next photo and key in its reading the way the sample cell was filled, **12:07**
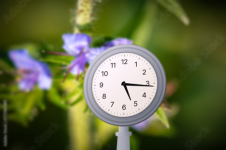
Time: **5:16**
